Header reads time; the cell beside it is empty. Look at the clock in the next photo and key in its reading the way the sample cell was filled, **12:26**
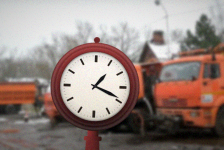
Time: **1:19**
